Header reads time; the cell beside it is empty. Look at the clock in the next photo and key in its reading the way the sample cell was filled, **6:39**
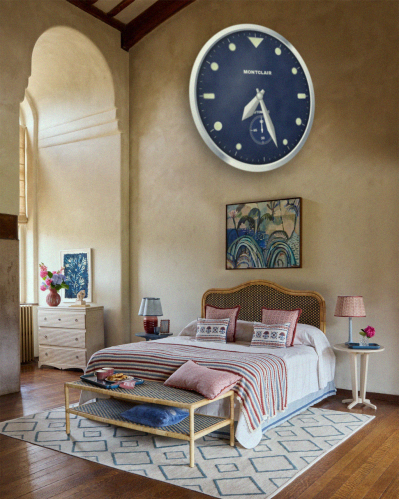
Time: **7:27**
